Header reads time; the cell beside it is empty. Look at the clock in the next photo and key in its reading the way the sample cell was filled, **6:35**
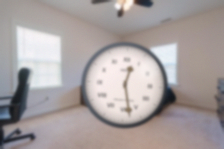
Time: **12:28**
